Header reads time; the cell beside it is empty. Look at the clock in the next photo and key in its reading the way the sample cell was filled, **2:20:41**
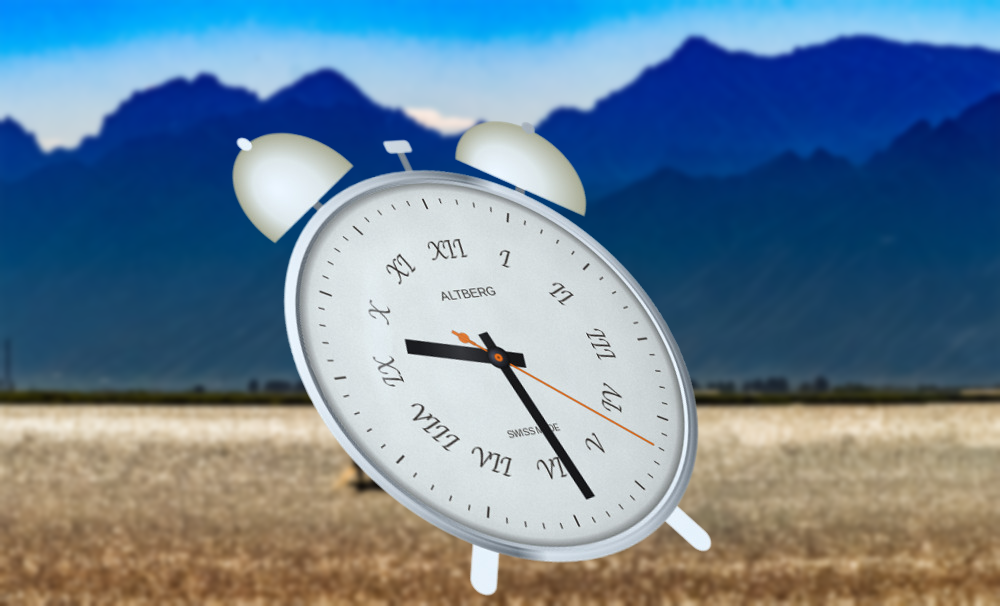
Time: **9:28:22**
